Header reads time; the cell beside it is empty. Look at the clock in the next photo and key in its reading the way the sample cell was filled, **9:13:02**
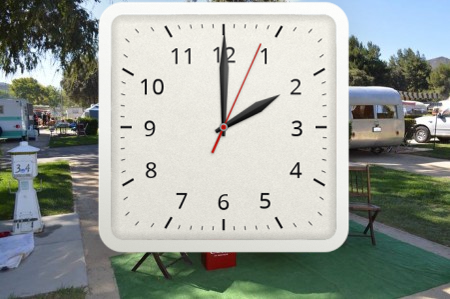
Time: **2:00:04**
